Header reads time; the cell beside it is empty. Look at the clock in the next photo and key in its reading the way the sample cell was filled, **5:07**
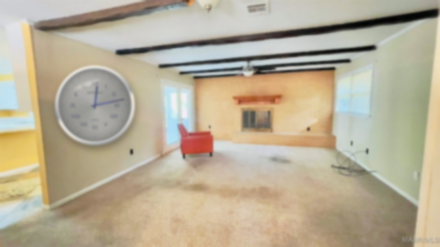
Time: **12:13**
